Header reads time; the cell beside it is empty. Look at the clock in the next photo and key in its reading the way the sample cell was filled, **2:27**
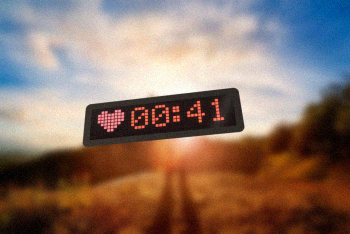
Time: **0:41**
